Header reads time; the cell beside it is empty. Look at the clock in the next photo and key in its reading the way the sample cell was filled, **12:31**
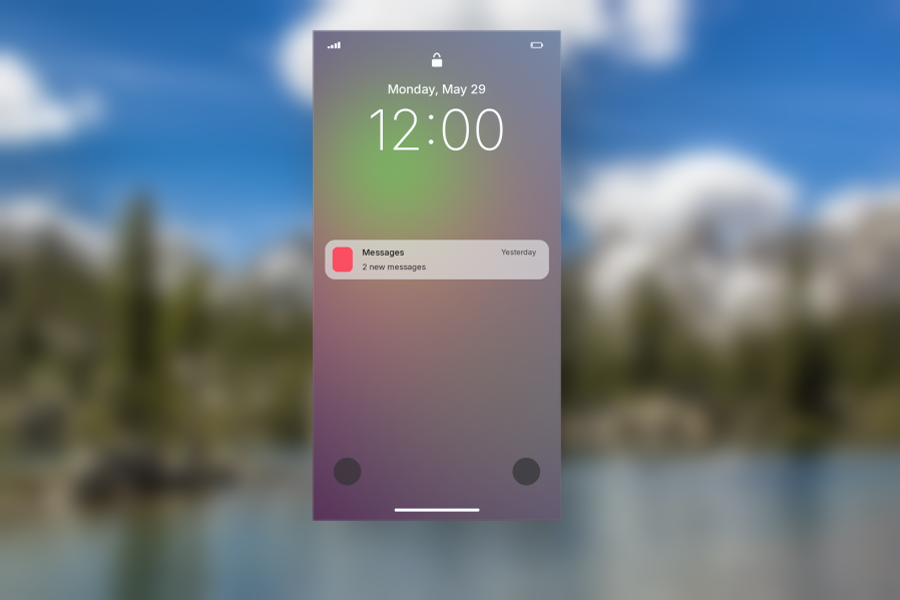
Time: **12:00**
